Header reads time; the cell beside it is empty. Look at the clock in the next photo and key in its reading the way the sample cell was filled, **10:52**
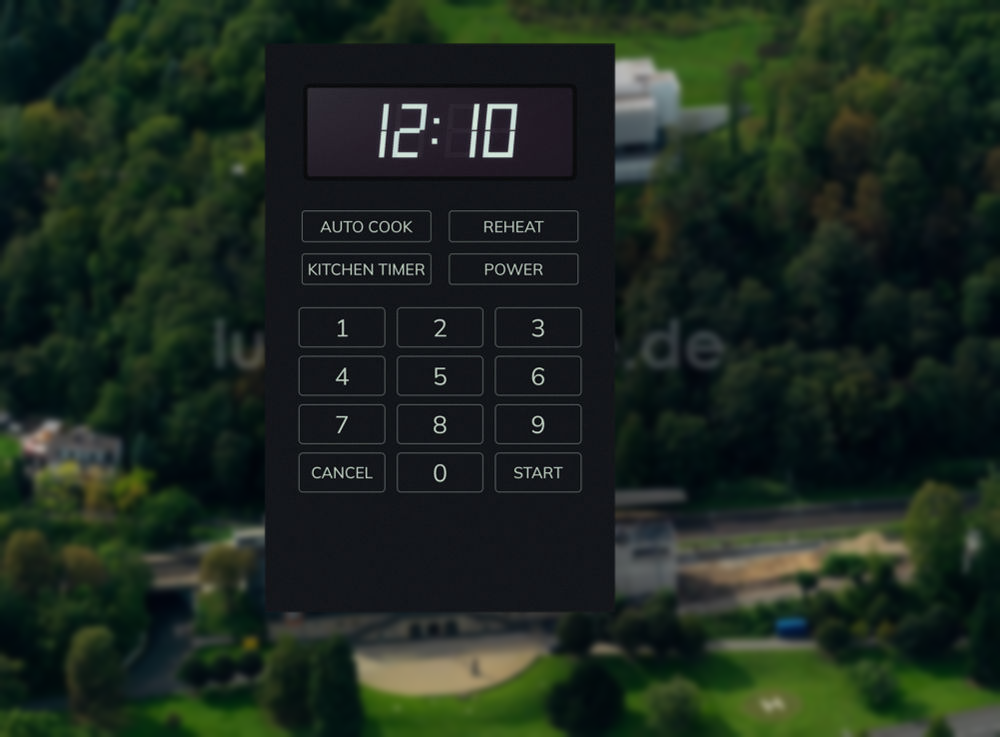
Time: **12:10**
